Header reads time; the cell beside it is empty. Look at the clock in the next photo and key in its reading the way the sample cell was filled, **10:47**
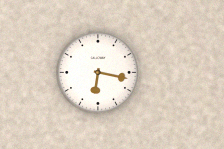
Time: **6:17**
